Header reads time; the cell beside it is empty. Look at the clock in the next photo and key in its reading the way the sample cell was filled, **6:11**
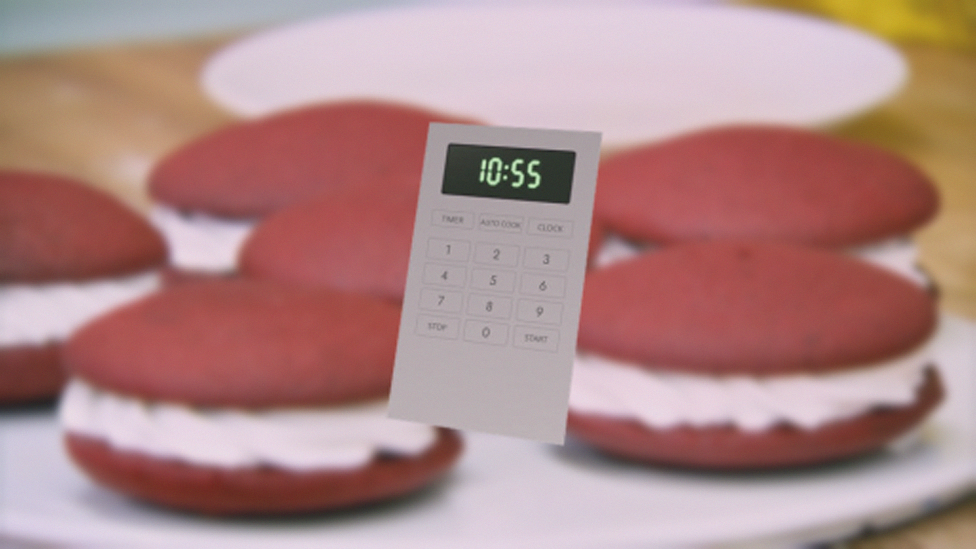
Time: **10:55**
